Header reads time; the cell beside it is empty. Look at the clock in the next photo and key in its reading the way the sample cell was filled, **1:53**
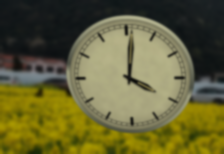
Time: **4:01**
